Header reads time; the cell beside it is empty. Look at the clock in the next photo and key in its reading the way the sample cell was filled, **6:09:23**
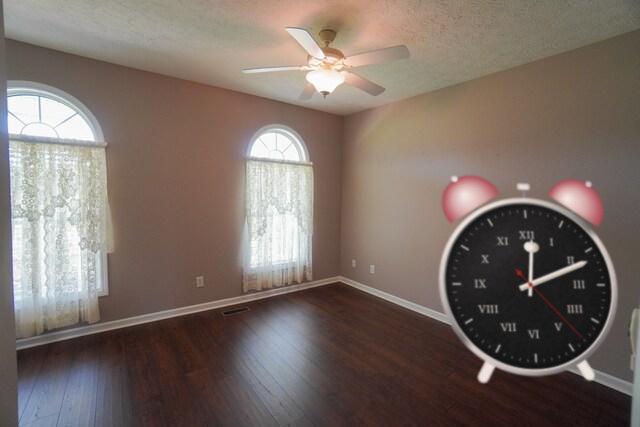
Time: **12:11:23**
